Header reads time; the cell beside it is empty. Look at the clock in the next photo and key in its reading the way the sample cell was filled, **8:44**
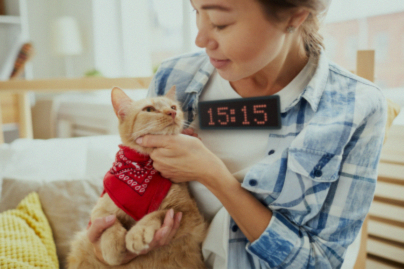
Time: **15:15**
